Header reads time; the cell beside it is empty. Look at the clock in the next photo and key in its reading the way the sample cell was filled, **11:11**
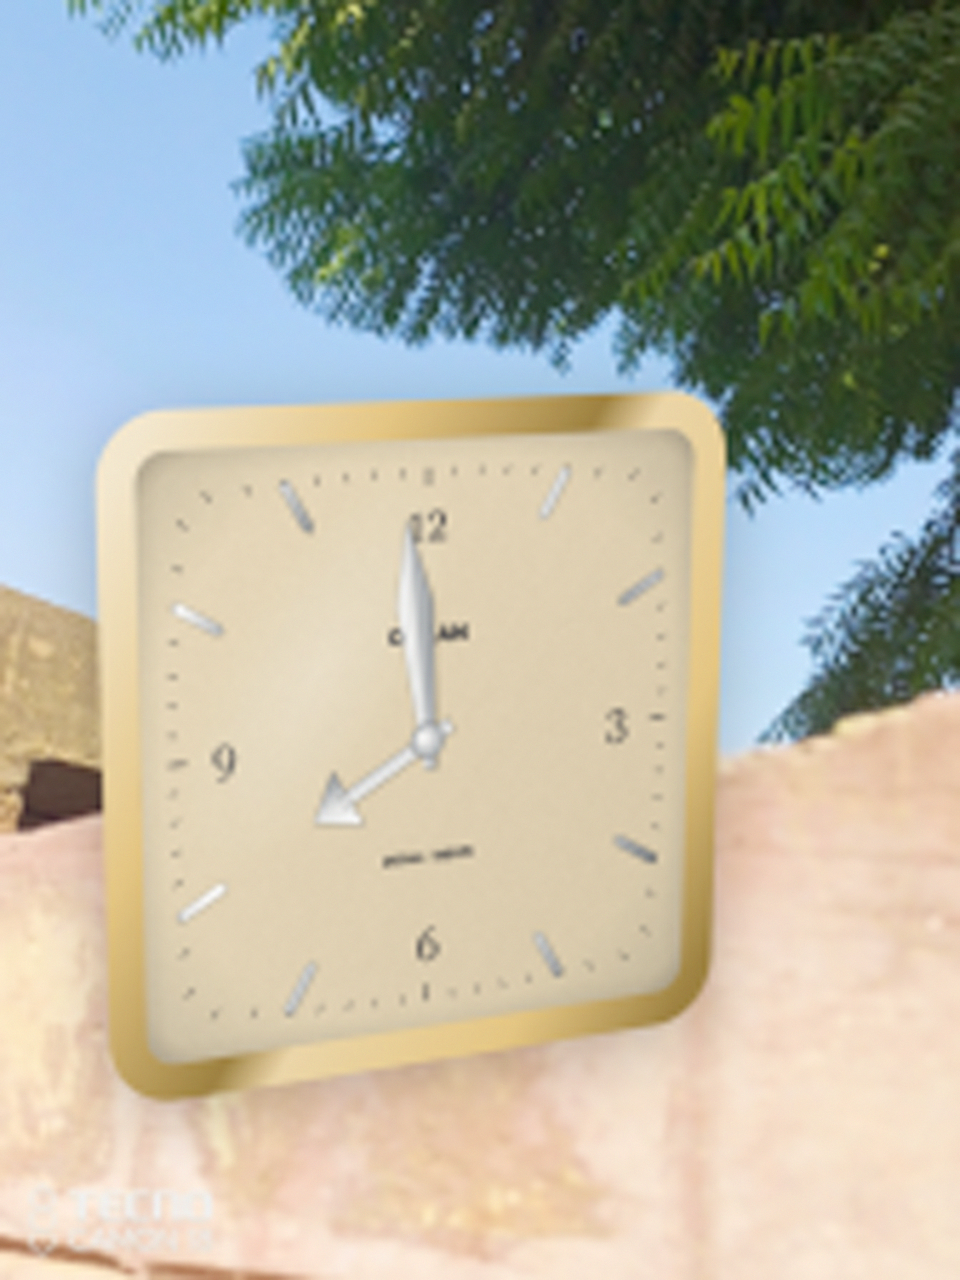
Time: **7:59**
